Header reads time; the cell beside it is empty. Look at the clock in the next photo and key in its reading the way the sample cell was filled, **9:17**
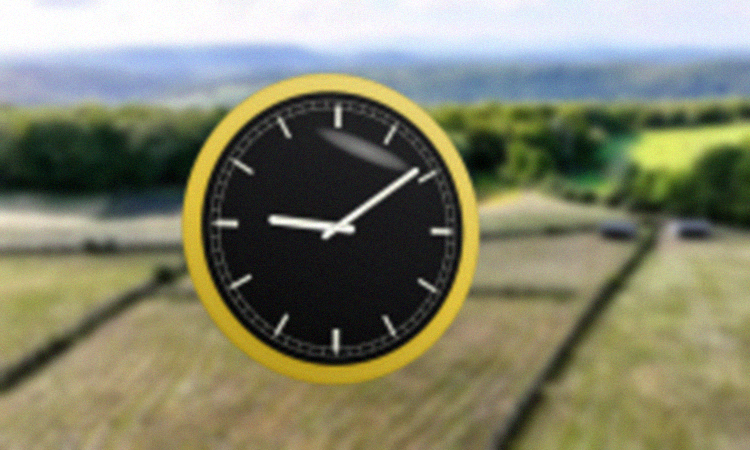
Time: **9:09**
